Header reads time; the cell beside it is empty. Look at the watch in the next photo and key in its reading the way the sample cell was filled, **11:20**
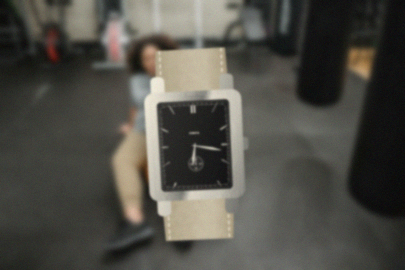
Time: **6:17**
